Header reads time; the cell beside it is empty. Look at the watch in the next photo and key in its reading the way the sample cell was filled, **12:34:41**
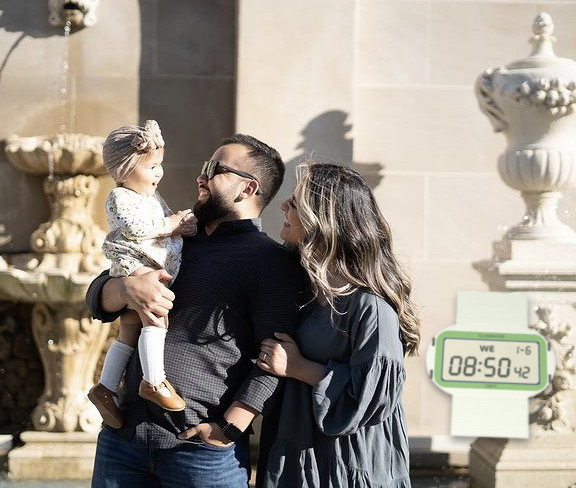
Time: **8:50:42**
